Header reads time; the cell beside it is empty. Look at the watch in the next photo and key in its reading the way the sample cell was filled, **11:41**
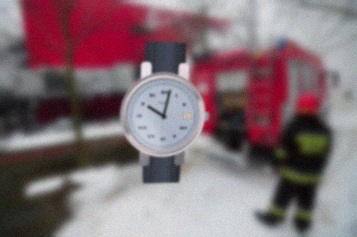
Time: **10:02**
